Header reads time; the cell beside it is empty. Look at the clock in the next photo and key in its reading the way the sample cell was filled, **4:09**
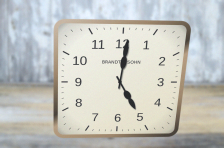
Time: **5:01**
